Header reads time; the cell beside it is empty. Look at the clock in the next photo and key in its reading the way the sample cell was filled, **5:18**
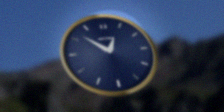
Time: **12:52**
